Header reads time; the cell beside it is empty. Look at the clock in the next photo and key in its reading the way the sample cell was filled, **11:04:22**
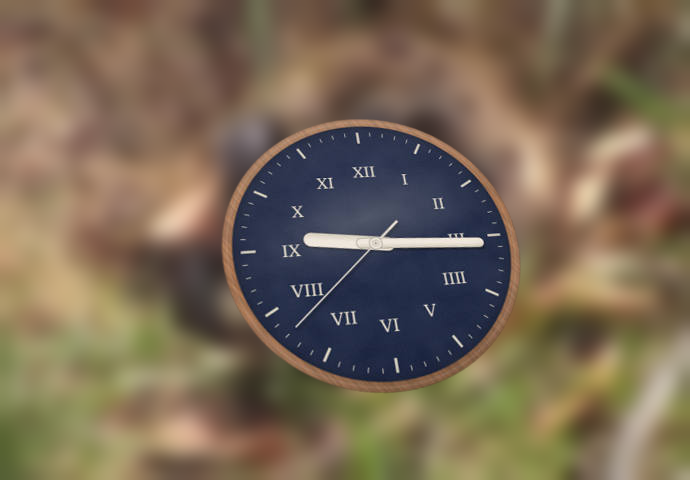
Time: **9:15:38**
